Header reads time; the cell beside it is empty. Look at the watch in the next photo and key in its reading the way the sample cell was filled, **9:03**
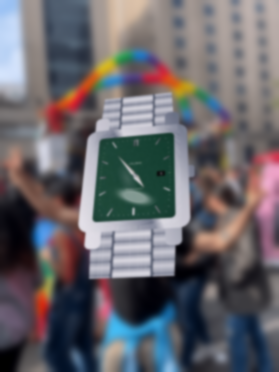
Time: **4:54**
